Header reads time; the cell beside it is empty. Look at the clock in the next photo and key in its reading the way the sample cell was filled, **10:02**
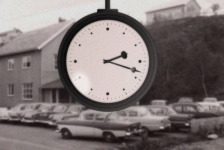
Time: **2:18**
